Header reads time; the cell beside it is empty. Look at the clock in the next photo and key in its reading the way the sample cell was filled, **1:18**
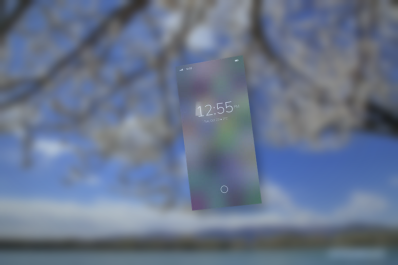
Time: **12:55**
